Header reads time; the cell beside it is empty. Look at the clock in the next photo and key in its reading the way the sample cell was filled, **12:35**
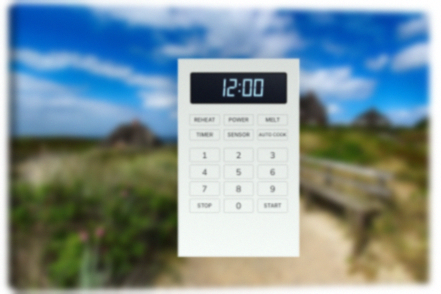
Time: **12:00**
